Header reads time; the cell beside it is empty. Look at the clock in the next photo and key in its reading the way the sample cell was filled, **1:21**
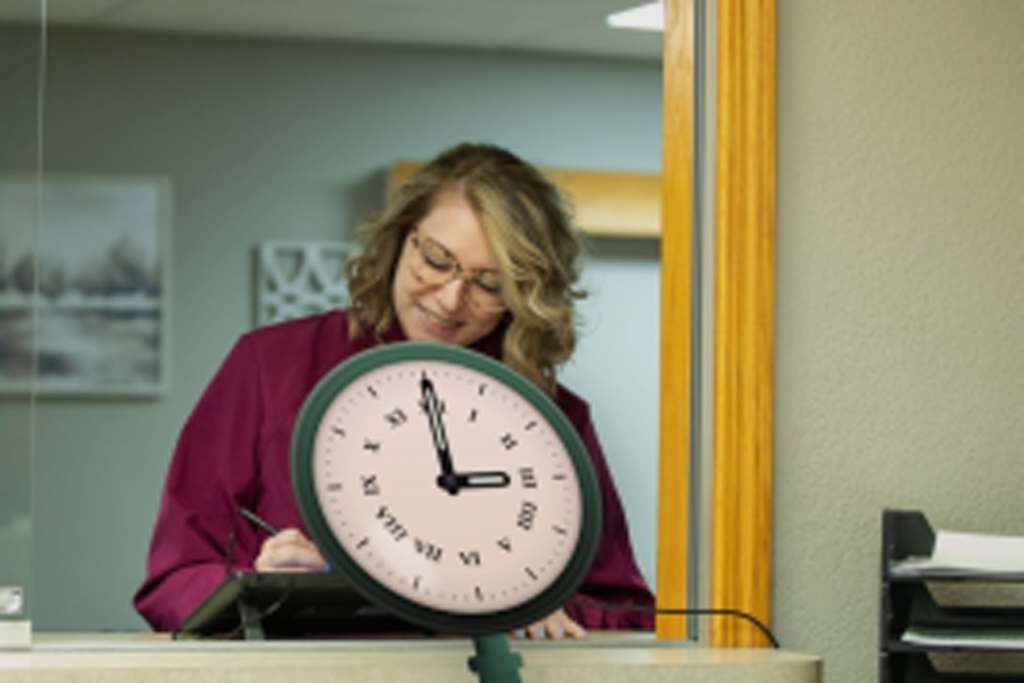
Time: **3:00**
